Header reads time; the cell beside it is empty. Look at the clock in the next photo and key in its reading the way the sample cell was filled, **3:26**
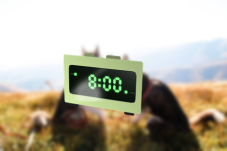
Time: **8:00**
